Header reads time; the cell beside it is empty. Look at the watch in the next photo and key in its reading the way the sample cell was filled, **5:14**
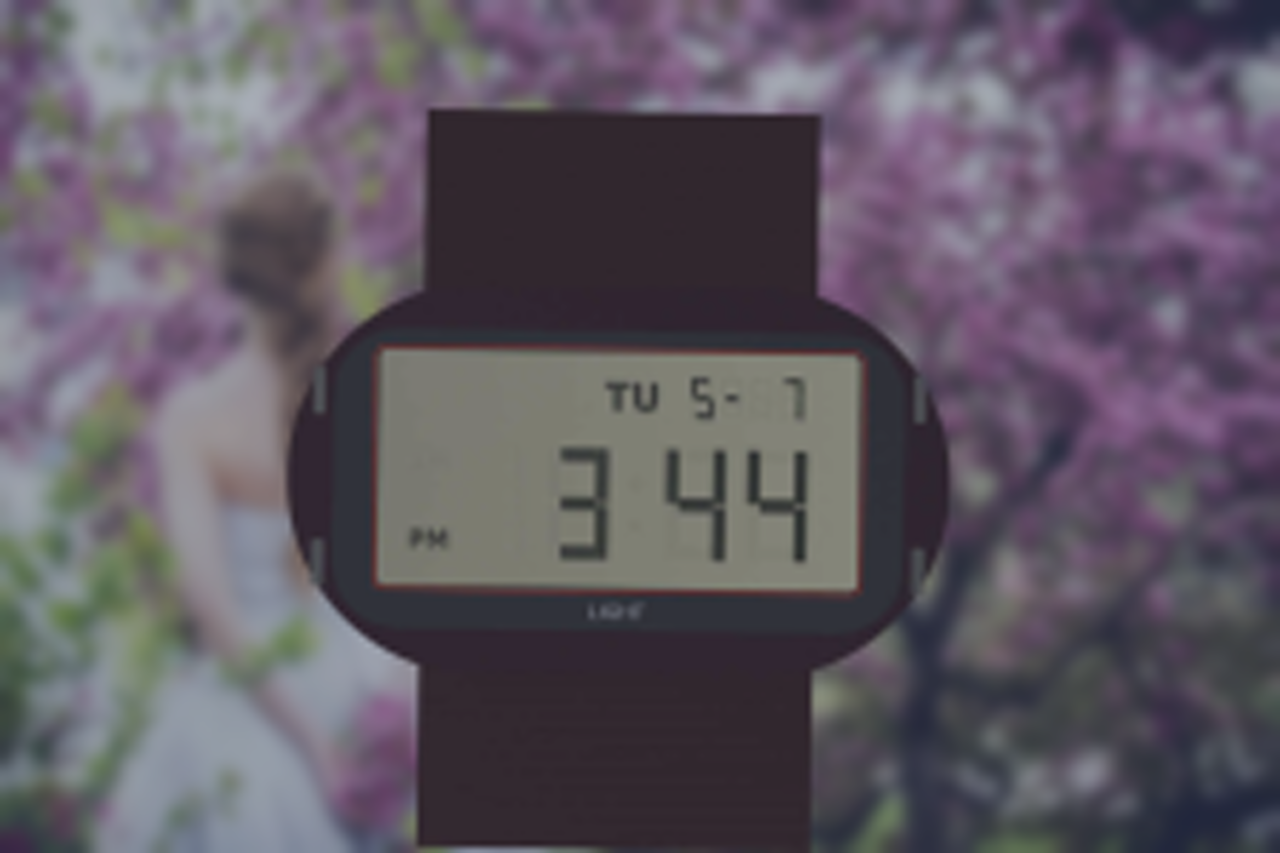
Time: **3:44**
